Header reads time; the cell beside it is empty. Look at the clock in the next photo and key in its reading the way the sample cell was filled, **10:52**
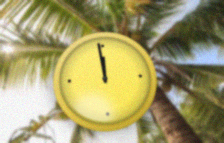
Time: **11:59**
